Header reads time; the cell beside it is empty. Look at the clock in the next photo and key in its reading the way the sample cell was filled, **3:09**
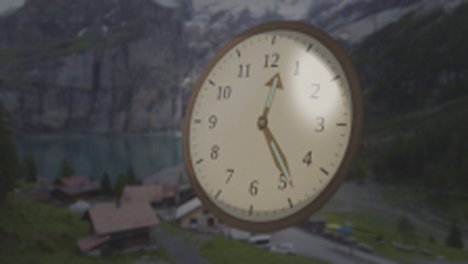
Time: **12:24**
